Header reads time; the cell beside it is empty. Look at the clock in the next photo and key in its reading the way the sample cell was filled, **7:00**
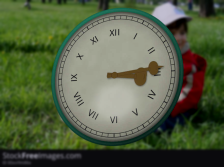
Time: **3:14**
